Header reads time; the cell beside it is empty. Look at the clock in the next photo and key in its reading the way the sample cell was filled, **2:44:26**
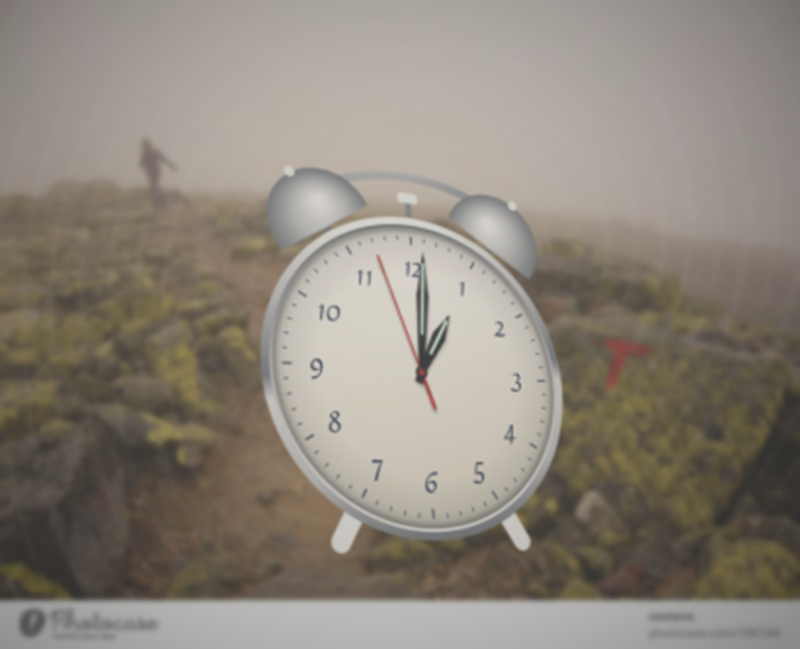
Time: **1:00:57**
